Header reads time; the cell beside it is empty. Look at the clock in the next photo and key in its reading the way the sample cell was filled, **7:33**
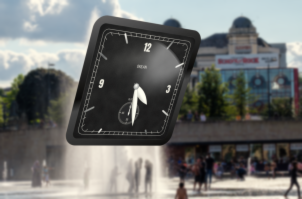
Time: **4:28**
